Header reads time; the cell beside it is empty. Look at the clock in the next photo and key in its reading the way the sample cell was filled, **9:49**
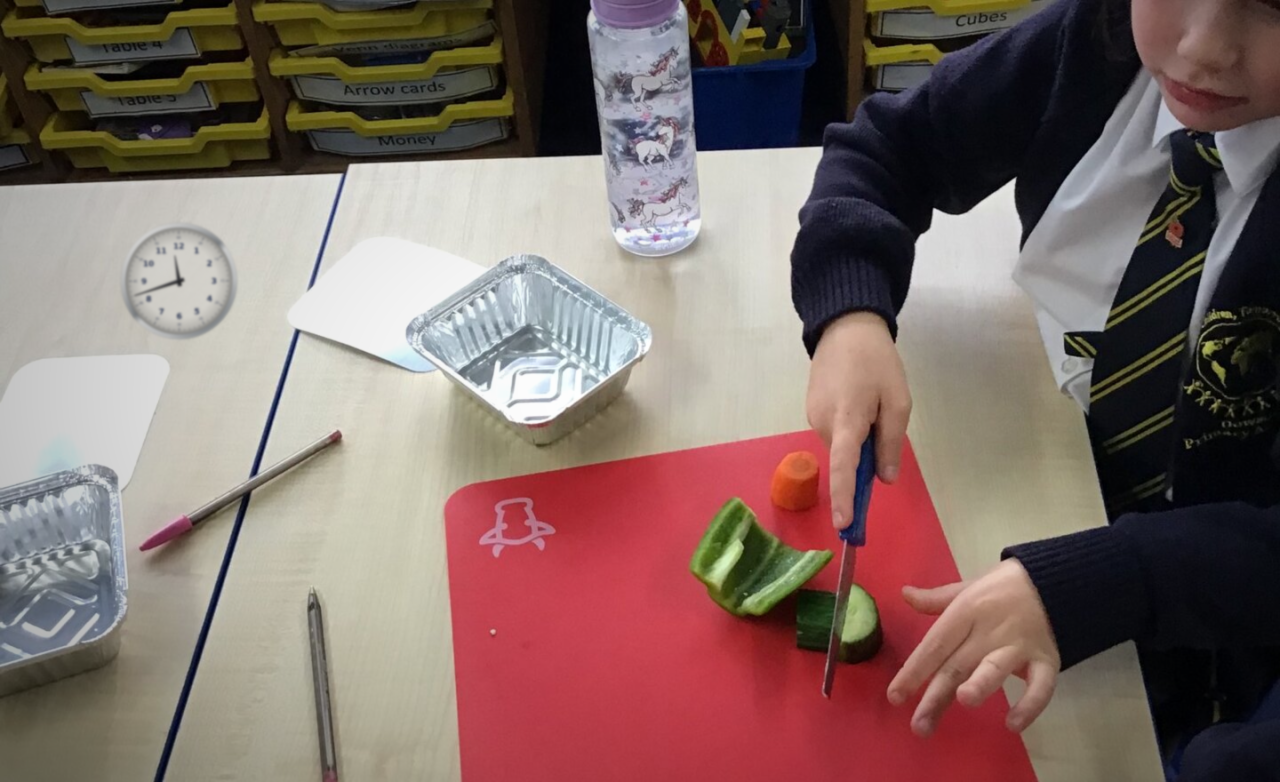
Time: **11:42**
